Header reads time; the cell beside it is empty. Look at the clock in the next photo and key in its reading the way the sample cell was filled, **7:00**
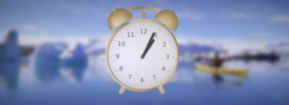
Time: **1:04**
